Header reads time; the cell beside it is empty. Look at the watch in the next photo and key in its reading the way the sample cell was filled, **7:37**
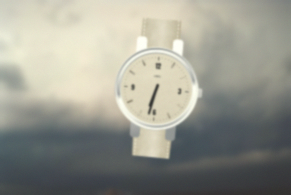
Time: **6:32**
